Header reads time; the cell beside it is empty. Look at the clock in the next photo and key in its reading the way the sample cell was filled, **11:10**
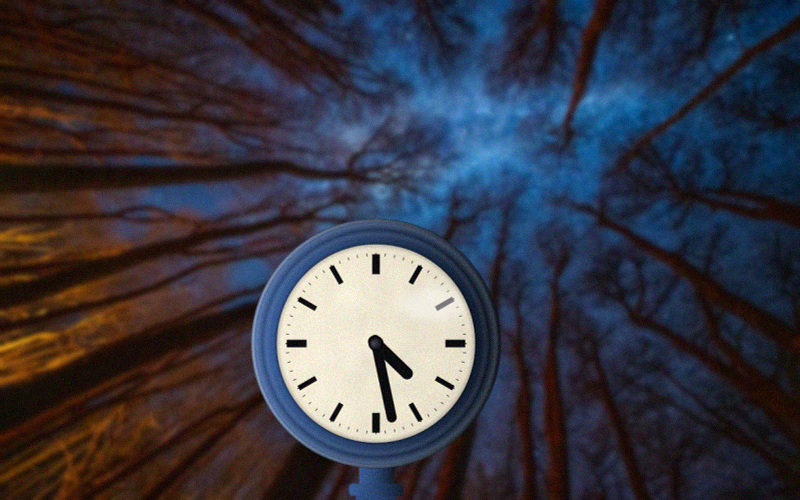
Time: **4:28**
